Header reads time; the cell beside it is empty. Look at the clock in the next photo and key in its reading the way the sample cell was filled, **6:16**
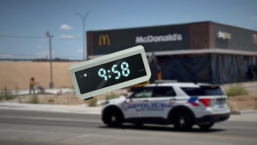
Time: **9:58**
